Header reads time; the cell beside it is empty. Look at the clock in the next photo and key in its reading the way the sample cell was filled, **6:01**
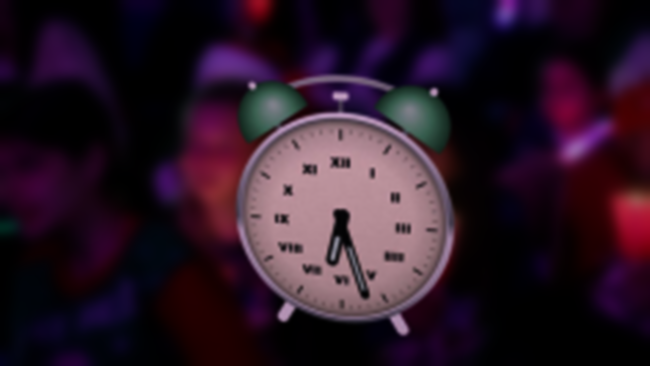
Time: **6:27**
